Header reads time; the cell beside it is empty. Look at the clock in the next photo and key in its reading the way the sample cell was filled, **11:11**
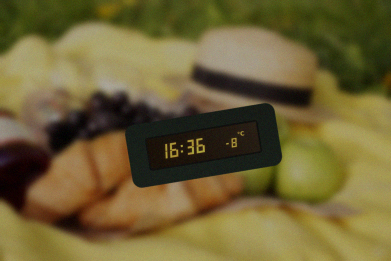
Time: **16:36**
